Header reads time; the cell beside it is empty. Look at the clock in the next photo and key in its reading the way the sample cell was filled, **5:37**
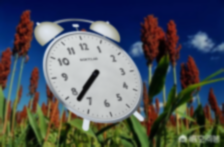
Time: **7:38**
